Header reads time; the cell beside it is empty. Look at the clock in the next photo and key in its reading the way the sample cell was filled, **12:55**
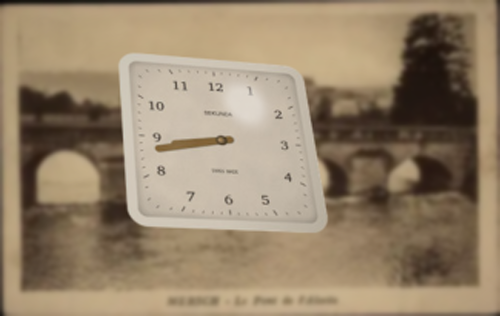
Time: **8:43**
